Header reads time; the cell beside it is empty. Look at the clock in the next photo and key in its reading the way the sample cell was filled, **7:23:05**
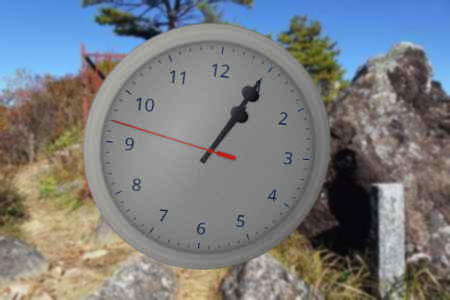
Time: **1:04:47**
